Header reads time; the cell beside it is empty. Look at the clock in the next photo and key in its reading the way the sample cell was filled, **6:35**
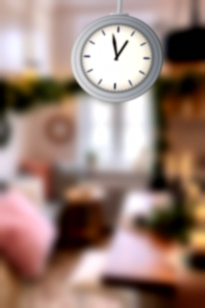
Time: **12:58**
